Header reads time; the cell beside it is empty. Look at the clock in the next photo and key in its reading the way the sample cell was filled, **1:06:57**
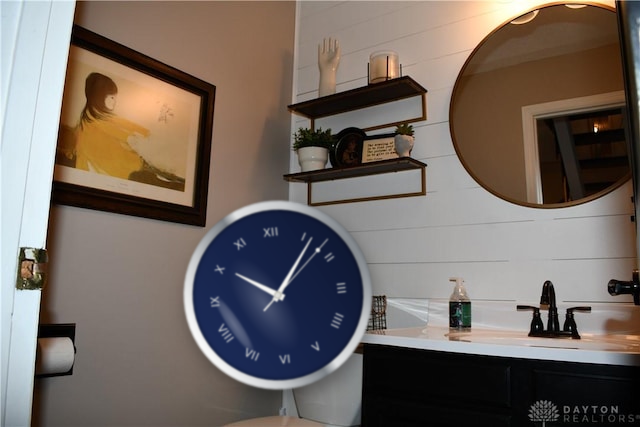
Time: **10:06:08**
